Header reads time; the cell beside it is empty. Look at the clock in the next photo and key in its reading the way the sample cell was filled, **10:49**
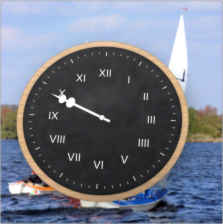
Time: **9:49**
